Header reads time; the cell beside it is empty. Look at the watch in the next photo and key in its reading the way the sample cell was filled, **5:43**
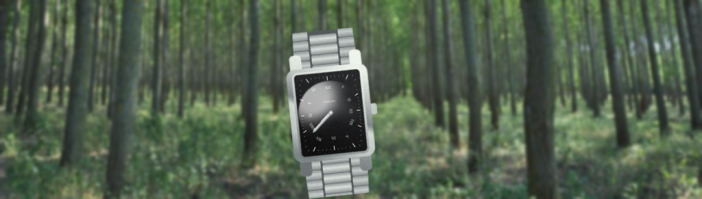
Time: **7:38**
